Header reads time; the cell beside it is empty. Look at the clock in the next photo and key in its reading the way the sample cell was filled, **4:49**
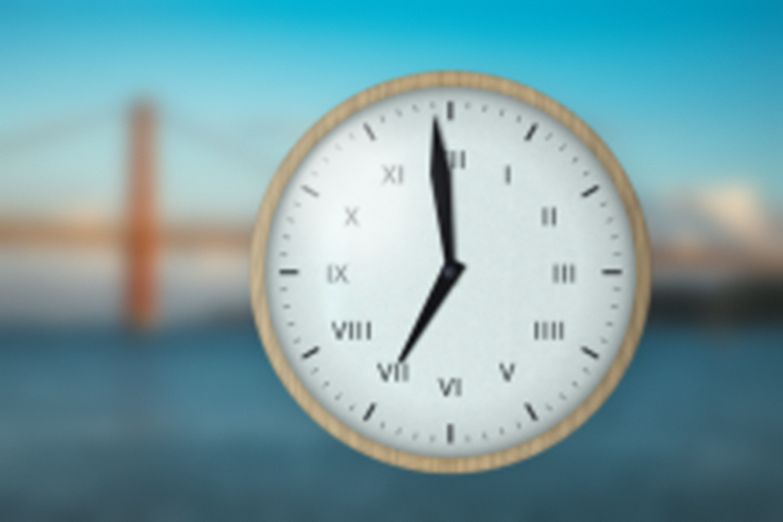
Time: **6:59**
